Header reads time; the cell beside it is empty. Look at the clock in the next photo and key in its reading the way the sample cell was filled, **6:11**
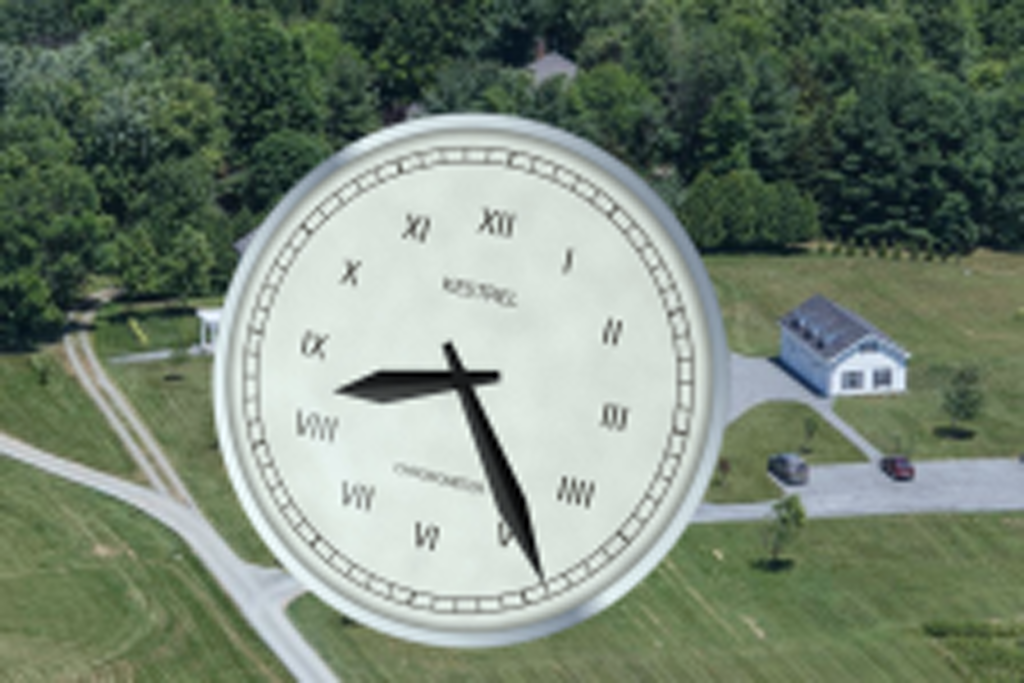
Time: **8:24**
